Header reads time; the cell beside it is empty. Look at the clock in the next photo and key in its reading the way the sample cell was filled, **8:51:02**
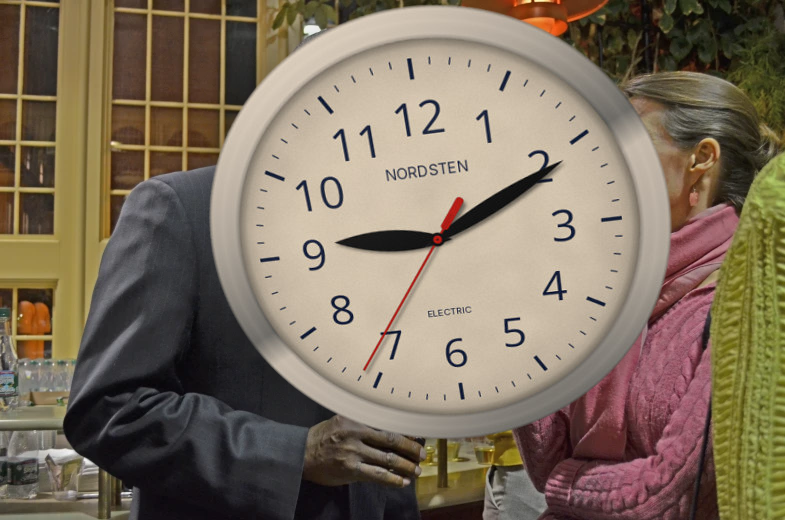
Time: **9:10:36**
